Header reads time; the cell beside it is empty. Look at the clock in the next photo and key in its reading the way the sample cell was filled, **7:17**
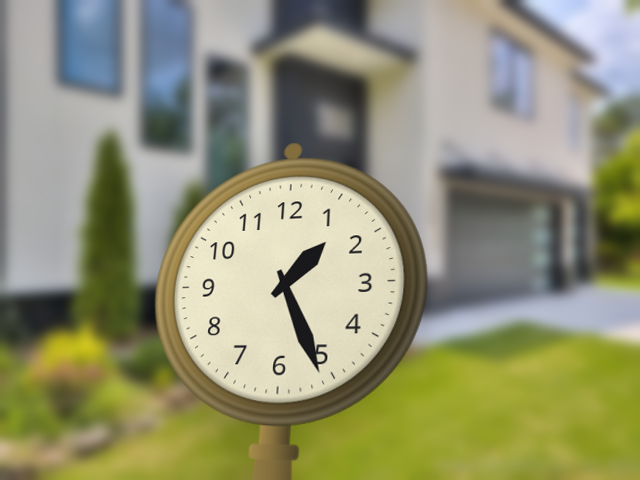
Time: **1:26**
